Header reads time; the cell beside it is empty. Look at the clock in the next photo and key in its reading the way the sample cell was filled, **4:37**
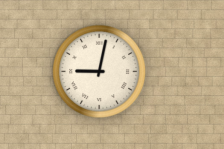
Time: **9:02**
